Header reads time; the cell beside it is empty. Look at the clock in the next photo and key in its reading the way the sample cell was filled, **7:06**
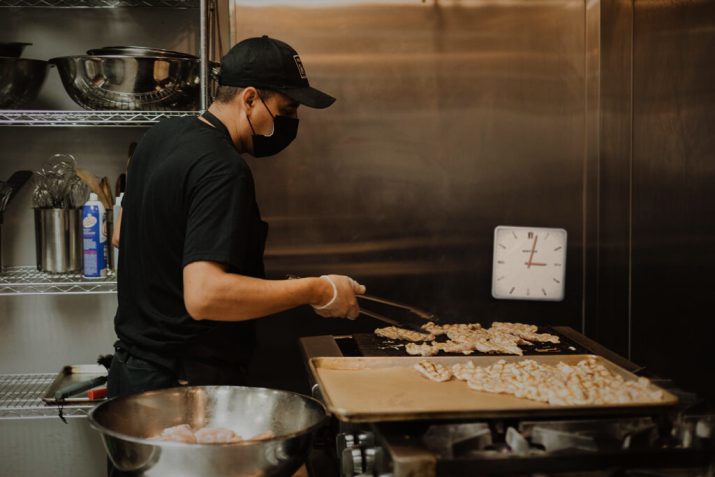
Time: **3:02**
